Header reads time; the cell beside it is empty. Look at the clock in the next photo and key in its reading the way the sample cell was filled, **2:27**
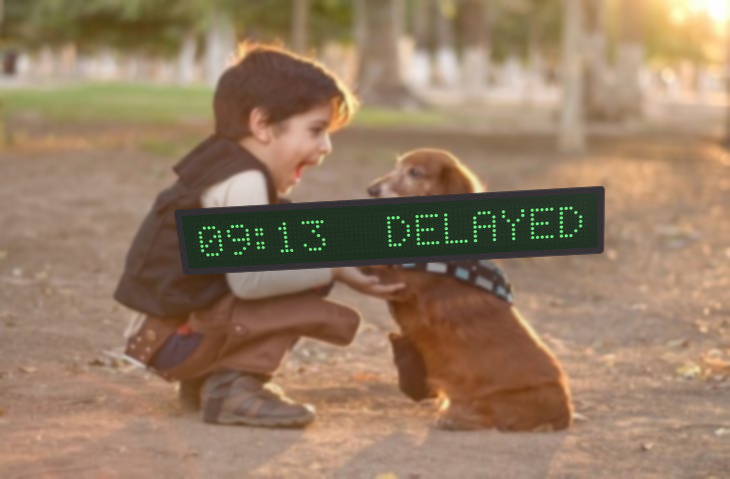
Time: **9:13**
